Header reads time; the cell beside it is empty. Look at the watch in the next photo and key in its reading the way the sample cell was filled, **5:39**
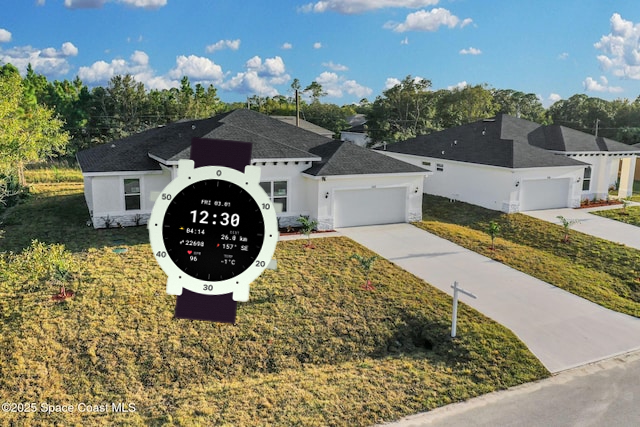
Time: **12:30**
